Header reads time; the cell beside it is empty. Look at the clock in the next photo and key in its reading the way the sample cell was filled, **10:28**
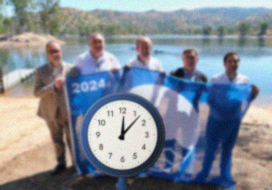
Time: **12:07**
